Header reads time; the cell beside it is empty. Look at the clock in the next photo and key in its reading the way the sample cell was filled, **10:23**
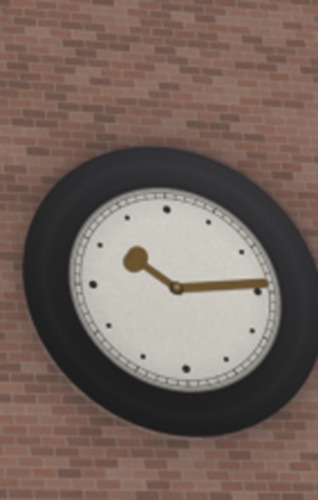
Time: **10:14**
